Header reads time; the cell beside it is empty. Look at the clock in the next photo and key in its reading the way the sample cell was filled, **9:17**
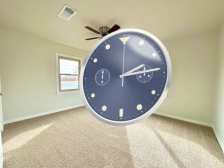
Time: **2:14**
